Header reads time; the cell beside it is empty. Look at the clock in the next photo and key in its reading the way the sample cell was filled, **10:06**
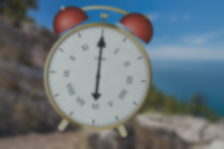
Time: **6:00**
